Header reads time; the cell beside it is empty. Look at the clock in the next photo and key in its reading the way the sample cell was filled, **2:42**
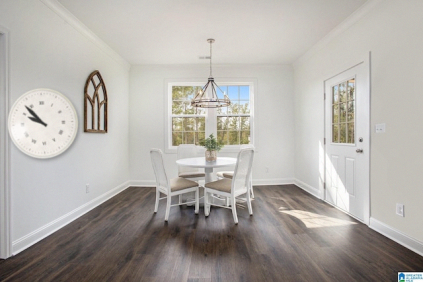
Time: **9:53**
